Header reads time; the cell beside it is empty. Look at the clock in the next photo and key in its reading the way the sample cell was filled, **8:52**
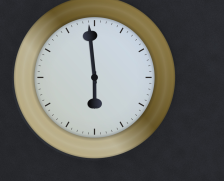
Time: **5:59**
